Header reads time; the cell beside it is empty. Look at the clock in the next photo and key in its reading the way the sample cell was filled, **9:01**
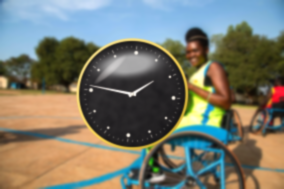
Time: **1:46**
